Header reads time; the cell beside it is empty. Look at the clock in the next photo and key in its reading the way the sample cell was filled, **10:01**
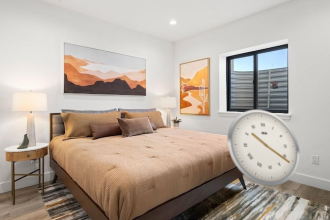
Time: **10:21**
